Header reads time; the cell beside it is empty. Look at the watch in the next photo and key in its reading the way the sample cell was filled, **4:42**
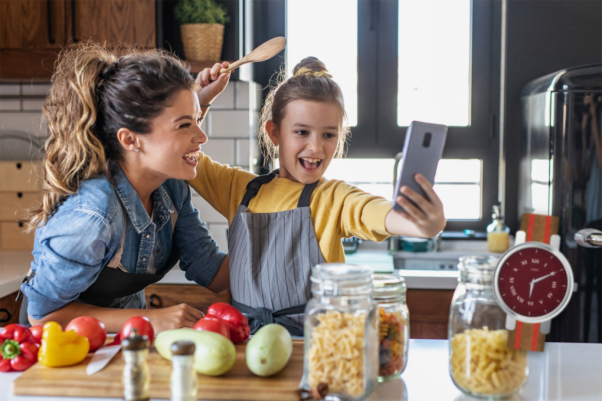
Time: **6:10**
